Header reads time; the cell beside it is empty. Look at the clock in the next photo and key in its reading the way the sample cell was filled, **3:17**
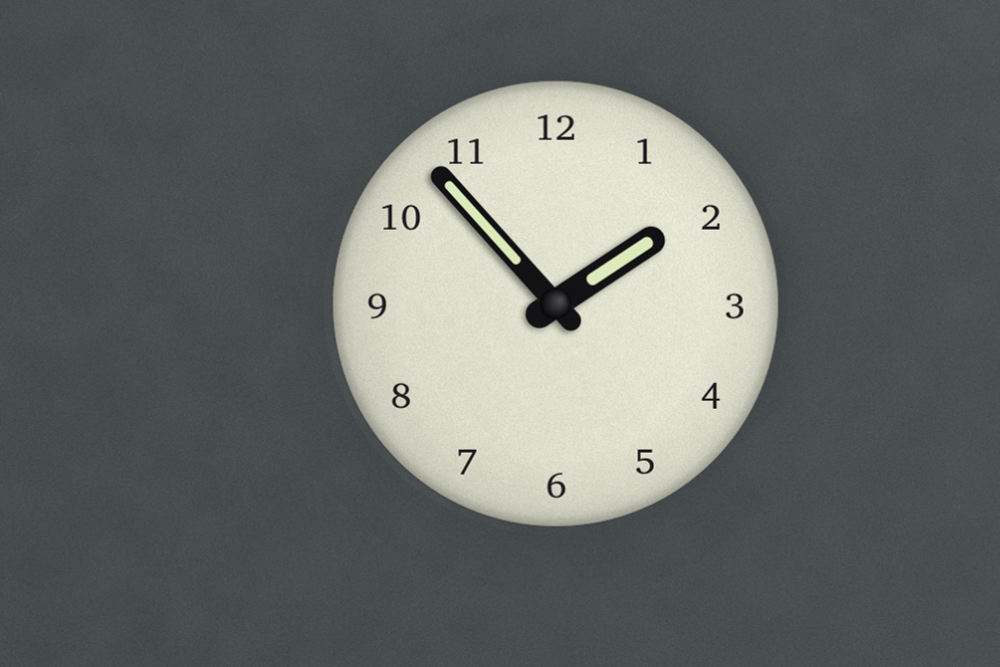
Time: **1:53**
